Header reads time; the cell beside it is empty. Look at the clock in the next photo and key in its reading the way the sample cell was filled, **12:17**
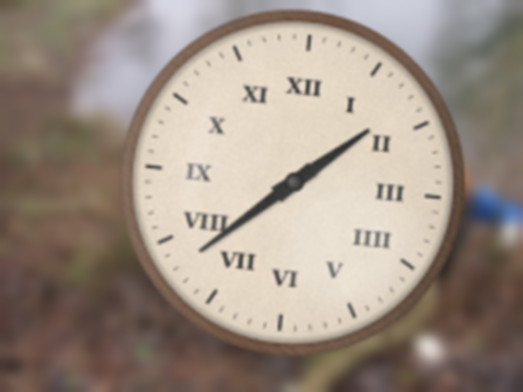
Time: **1:38**
